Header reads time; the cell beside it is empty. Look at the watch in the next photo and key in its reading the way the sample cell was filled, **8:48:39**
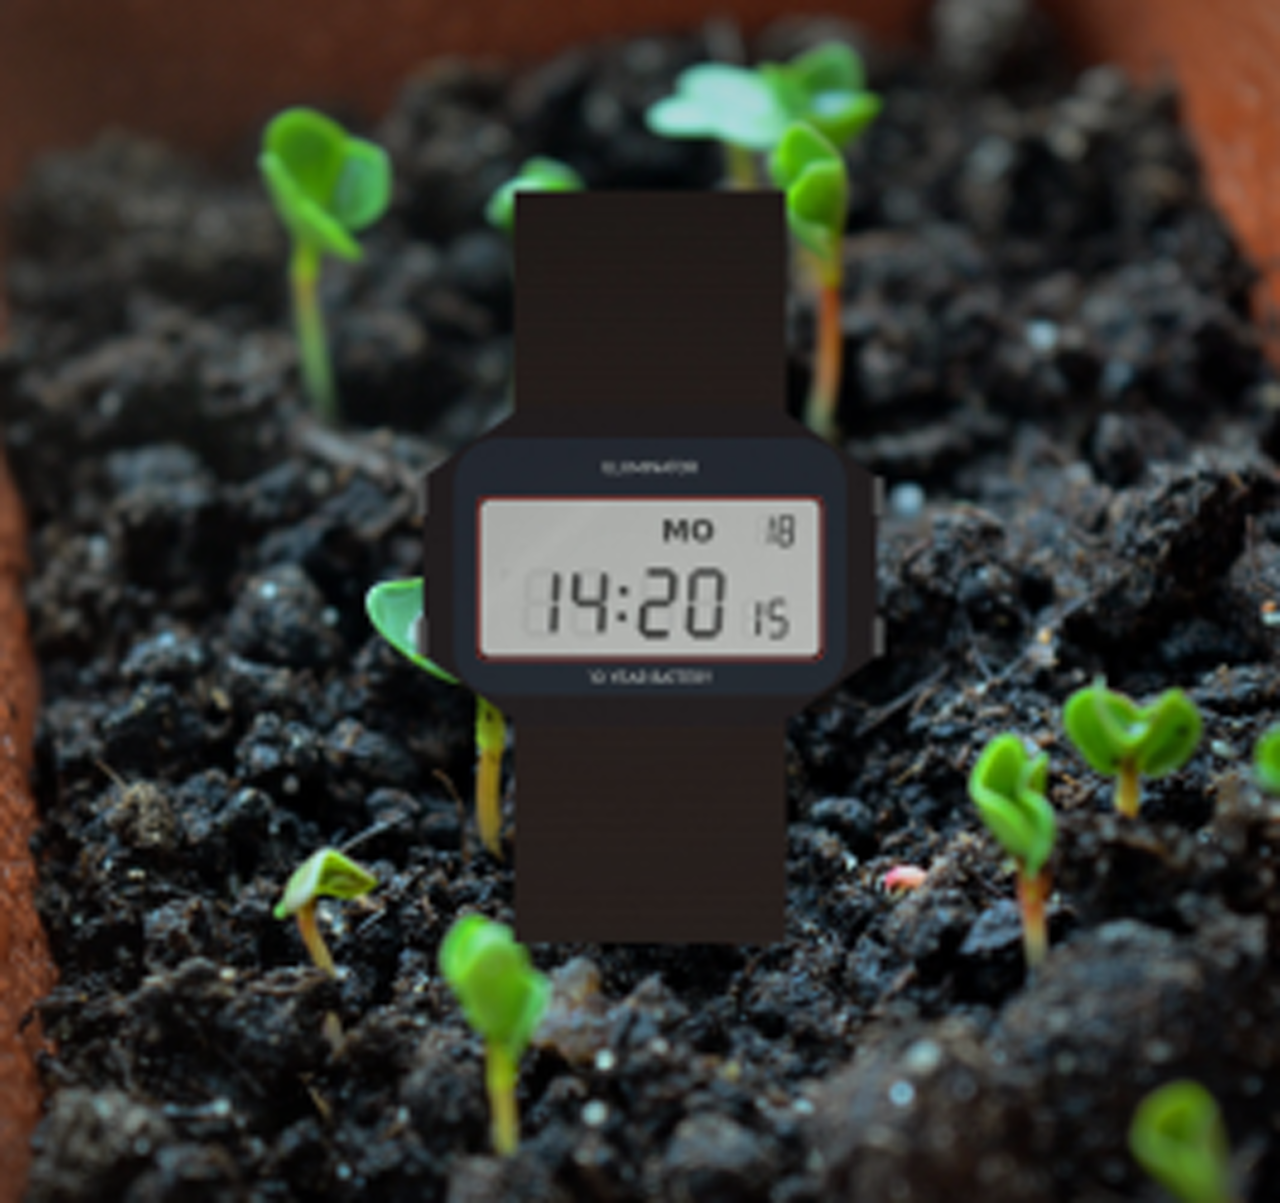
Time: **14:20:15**
